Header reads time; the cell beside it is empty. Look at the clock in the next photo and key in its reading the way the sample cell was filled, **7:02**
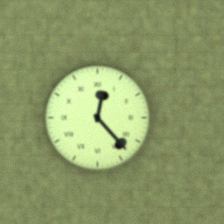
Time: **12:23**
